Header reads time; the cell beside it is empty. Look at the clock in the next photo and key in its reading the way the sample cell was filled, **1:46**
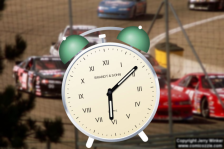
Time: **6:09**
